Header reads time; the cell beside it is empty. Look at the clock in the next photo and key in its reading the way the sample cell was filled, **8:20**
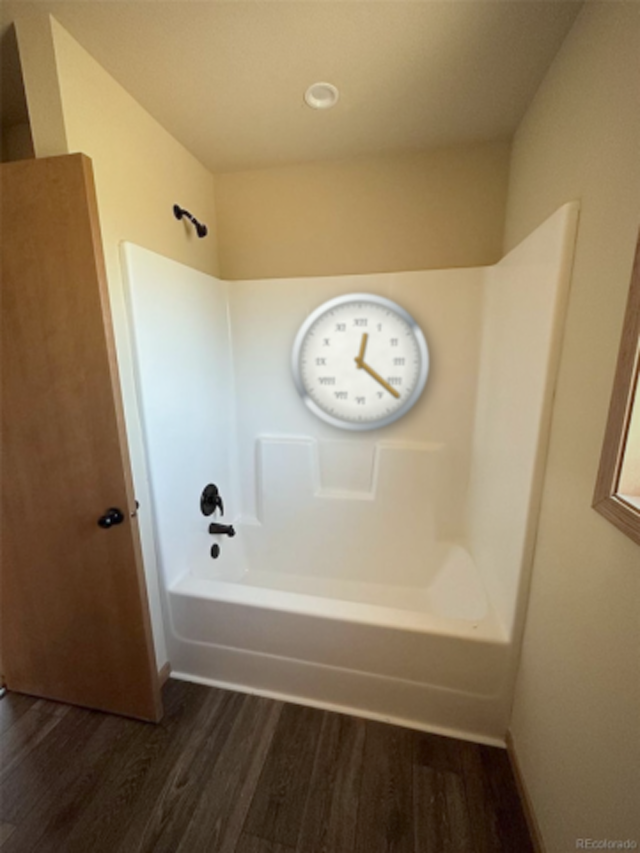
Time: **12:22**
